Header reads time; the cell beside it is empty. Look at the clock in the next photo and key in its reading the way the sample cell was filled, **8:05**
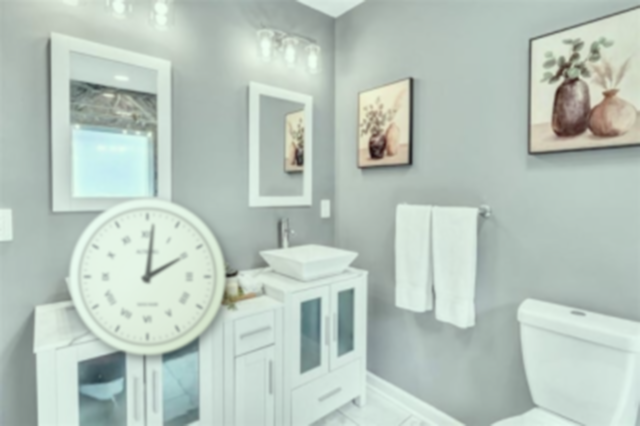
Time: **2:01**
